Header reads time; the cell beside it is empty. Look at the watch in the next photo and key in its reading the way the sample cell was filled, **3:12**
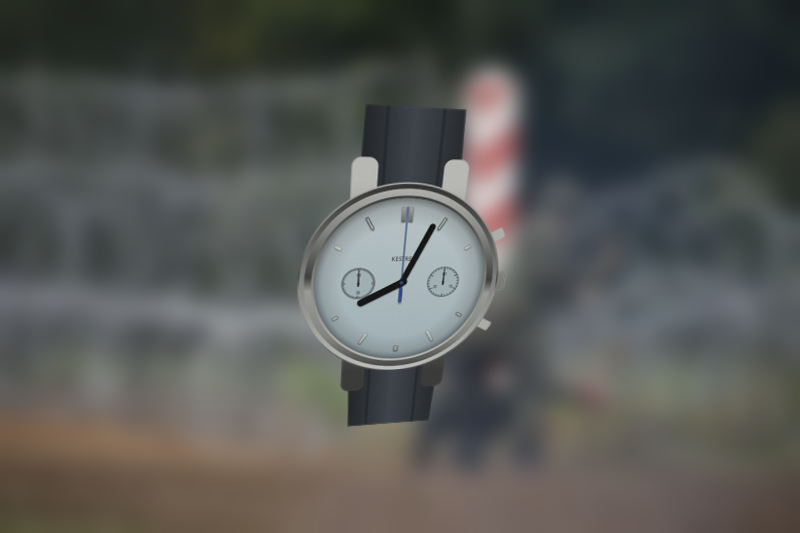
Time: **8:04**
